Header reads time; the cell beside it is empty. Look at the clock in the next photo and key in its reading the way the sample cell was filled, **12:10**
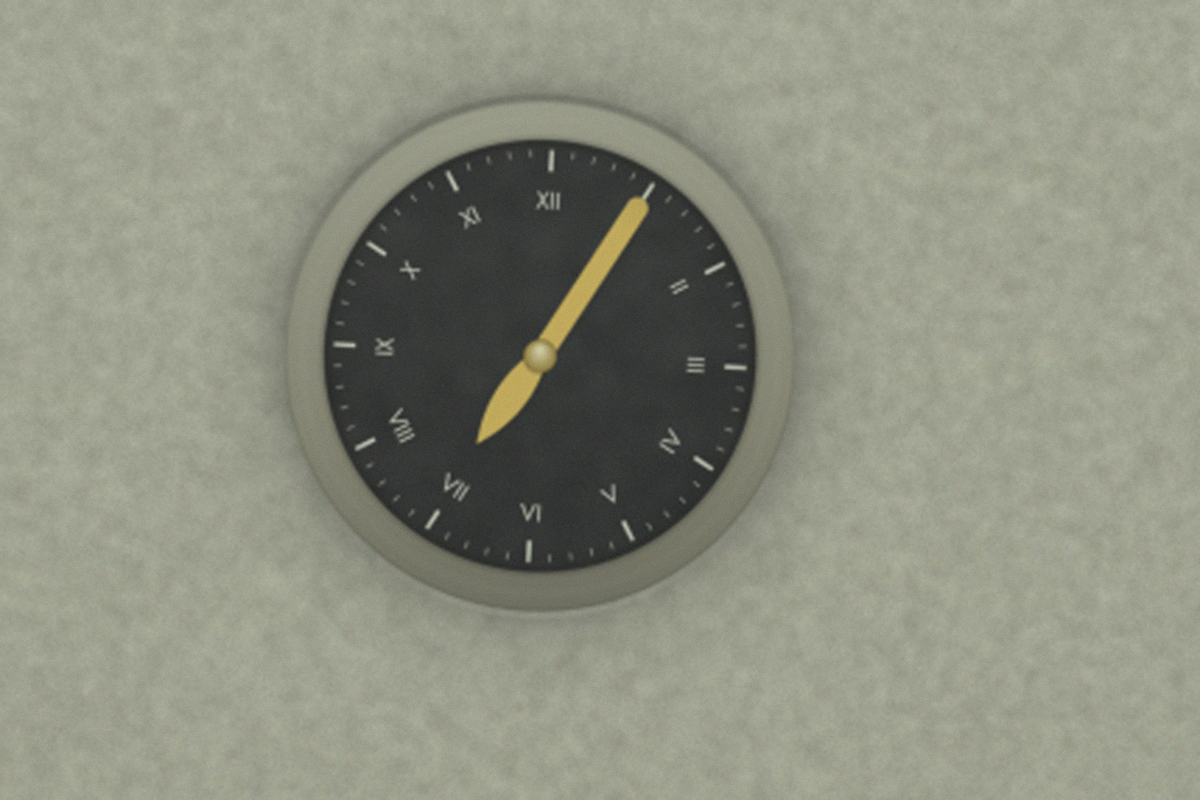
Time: **7:05**
